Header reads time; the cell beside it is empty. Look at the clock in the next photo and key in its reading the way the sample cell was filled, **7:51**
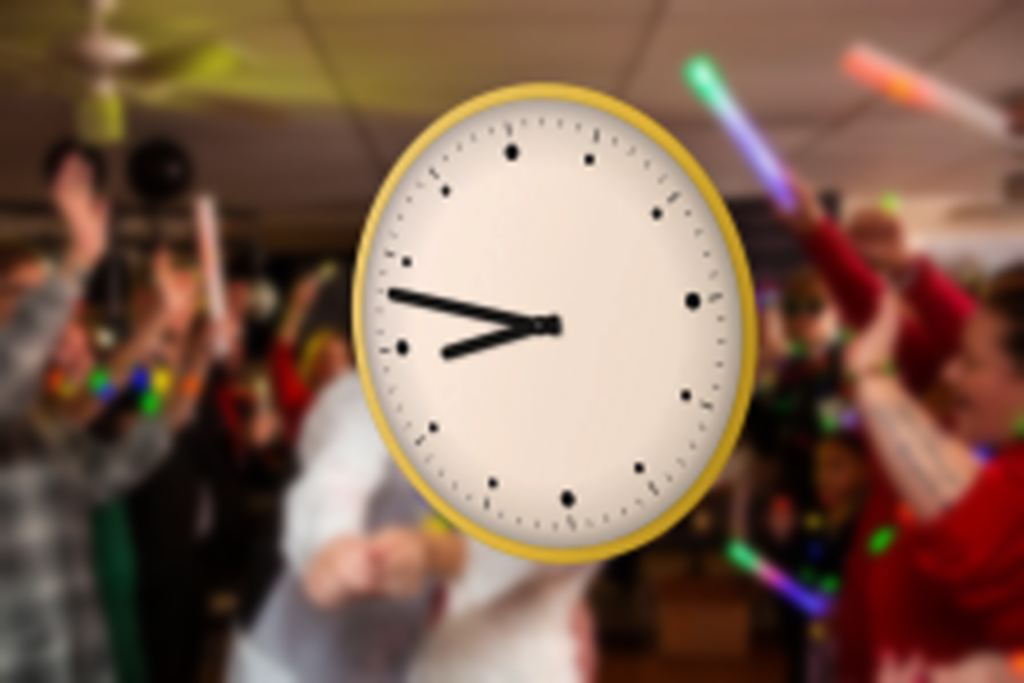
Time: **8:48**
